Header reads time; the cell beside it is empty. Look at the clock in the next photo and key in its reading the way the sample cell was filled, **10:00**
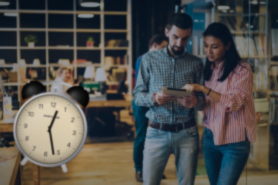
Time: **12:27**
